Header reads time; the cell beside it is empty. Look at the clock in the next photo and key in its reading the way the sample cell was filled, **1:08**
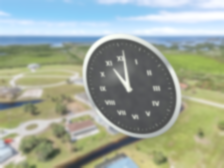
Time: **11:01**
